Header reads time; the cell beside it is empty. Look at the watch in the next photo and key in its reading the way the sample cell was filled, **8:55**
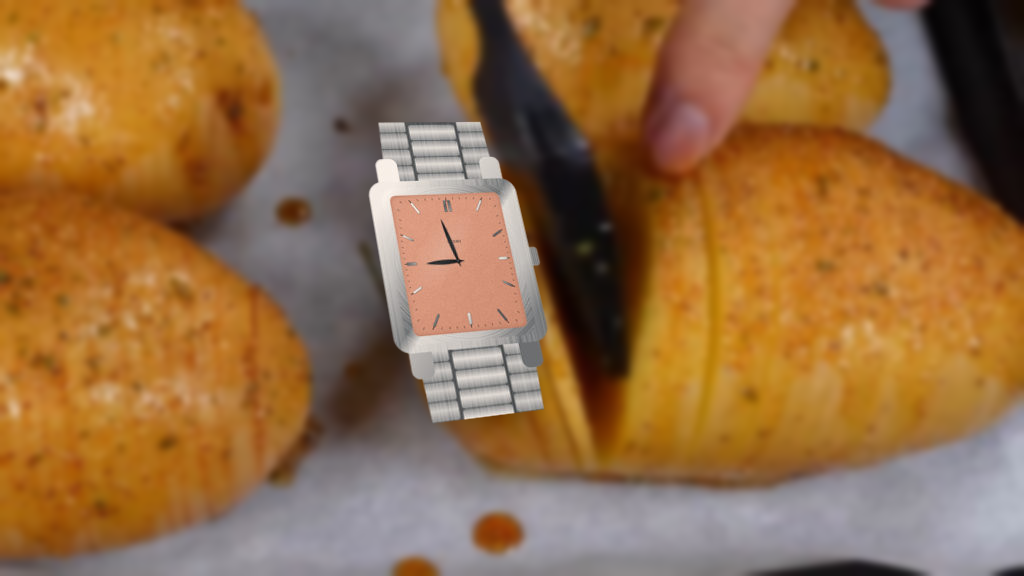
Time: **8:58**
